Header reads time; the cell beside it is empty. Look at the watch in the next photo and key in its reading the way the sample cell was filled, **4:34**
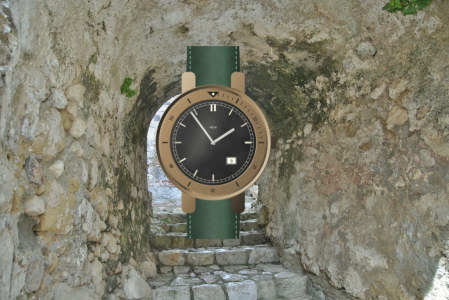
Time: **1:54**
